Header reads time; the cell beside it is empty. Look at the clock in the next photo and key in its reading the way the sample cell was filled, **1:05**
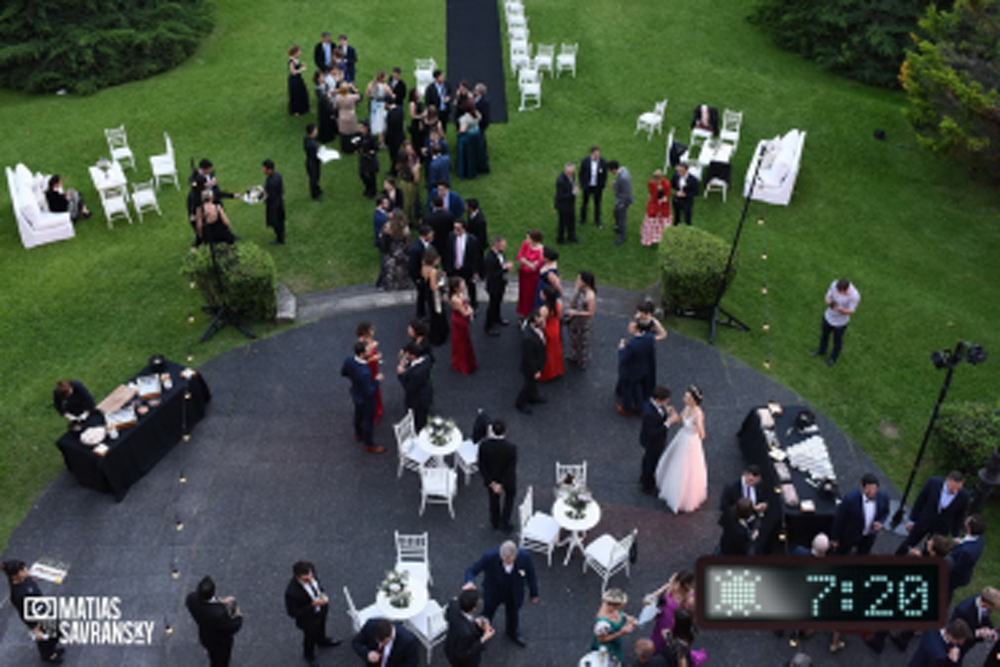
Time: **7:20**
